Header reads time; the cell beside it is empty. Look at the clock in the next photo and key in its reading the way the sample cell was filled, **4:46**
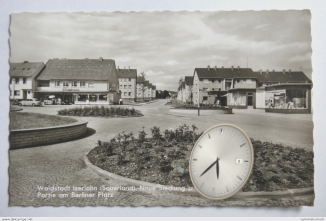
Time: **5:38**
